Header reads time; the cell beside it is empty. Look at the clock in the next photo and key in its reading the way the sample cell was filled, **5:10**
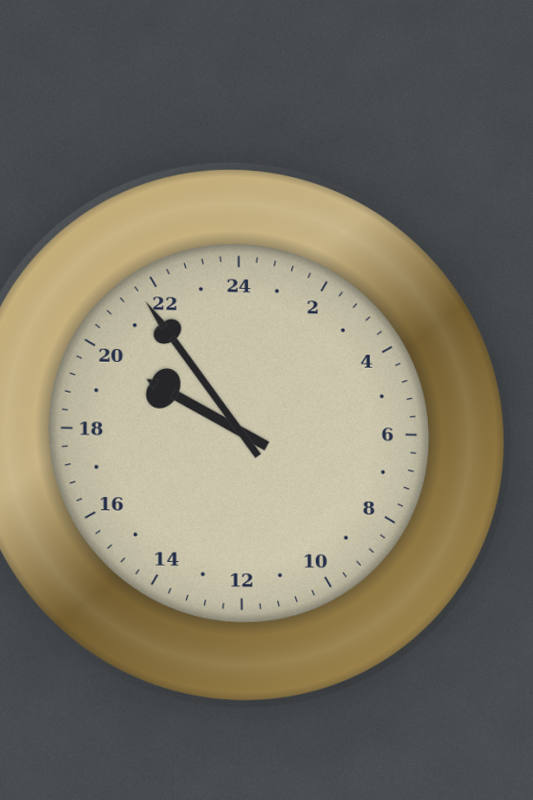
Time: **19:54**
